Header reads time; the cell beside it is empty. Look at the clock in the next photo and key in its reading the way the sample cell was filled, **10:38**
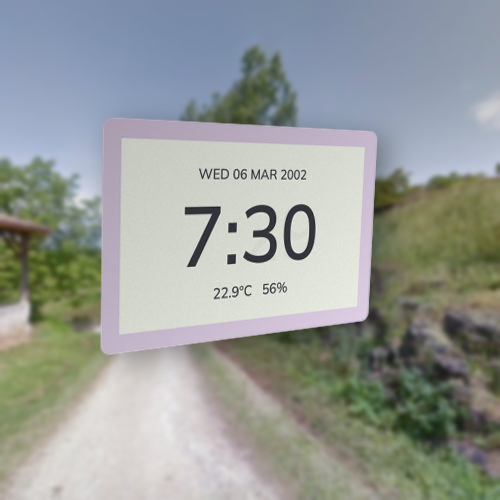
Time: **7:30**
